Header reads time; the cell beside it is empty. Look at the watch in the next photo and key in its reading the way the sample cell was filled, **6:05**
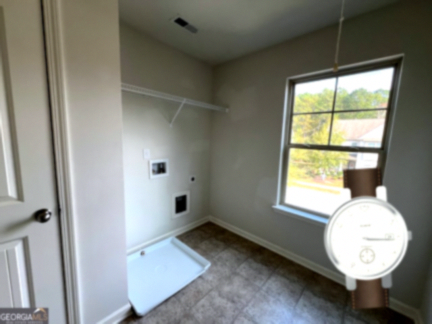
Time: **3:16**
